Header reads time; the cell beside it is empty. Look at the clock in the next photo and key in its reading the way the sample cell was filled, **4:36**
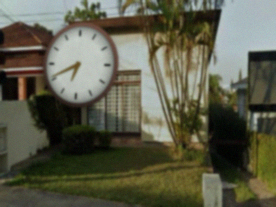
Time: **6:41**
